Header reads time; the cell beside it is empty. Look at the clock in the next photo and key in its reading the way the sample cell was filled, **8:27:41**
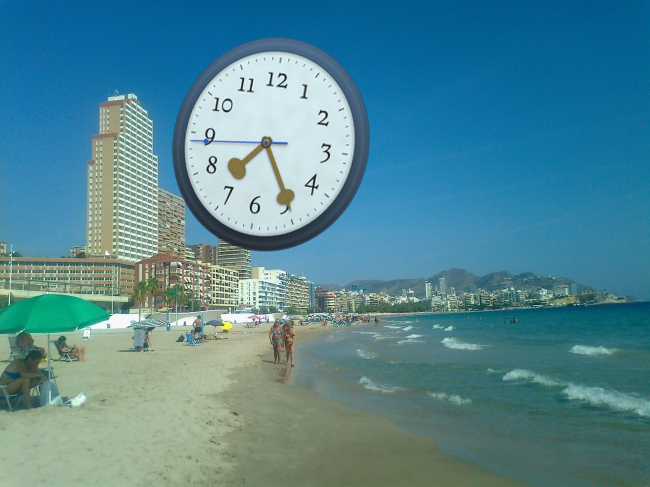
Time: **7:24:44**
